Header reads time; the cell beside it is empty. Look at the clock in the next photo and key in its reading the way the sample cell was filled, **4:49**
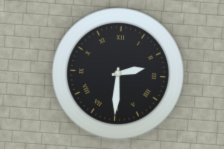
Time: **2:30**
